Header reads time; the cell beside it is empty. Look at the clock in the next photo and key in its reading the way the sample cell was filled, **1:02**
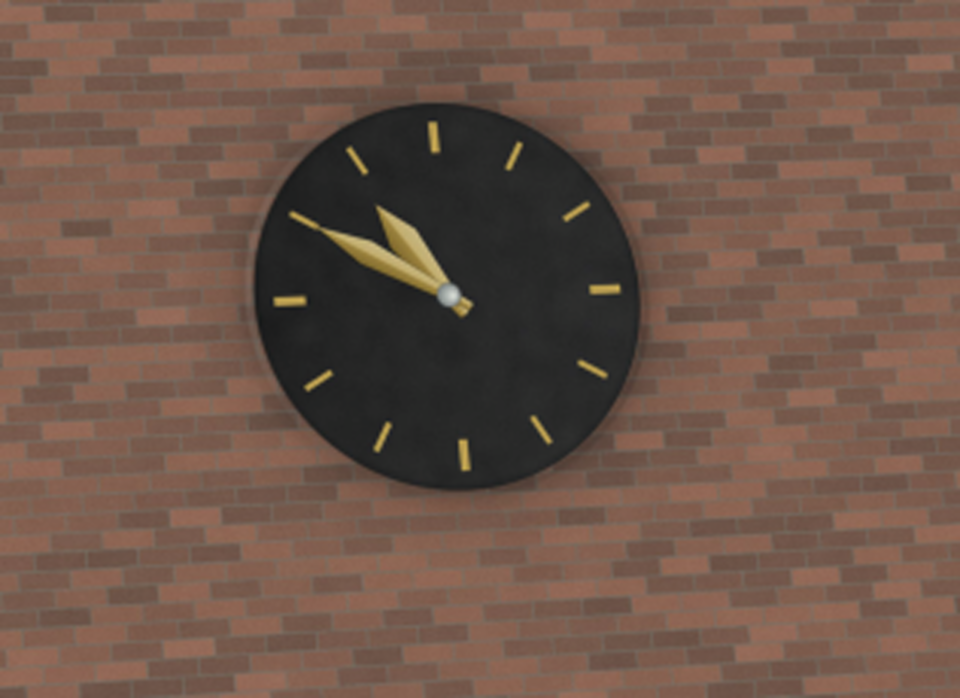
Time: **10:50**
